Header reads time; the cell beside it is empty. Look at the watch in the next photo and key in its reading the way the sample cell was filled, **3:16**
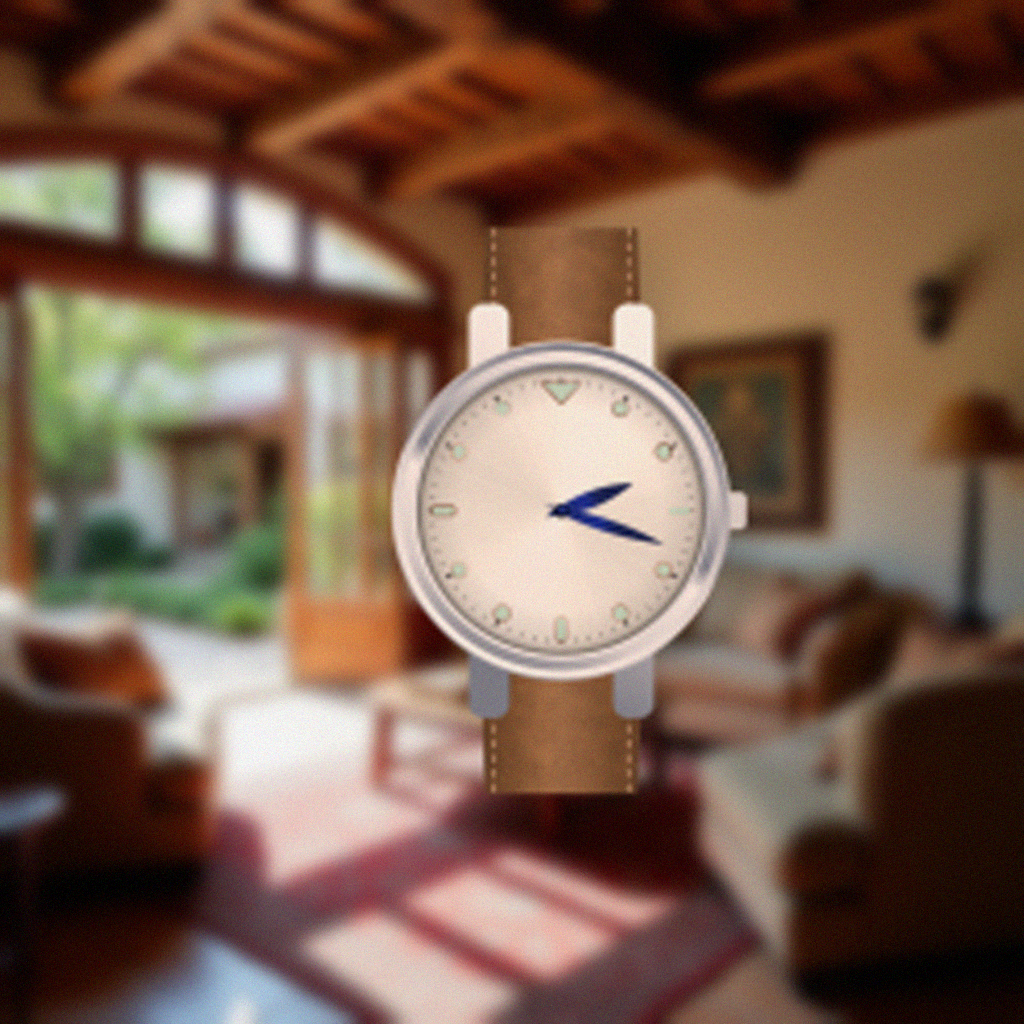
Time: **2:18**
